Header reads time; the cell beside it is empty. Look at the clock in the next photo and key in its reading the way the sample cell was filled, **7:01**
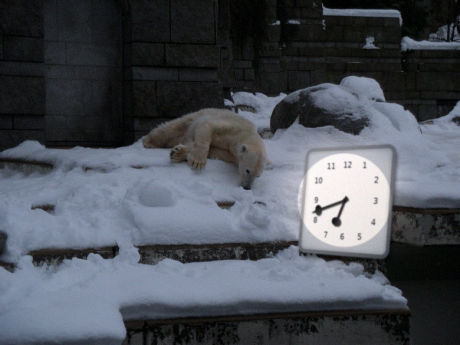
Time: **6:42**
